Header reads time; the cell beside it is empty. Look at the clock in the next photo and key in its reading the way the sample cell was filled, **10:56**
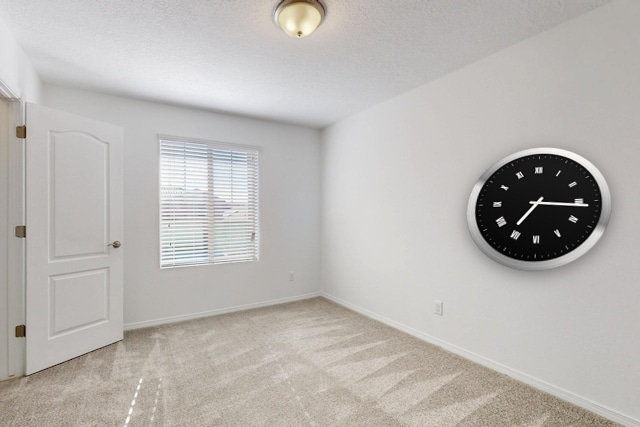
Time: **7:16**
